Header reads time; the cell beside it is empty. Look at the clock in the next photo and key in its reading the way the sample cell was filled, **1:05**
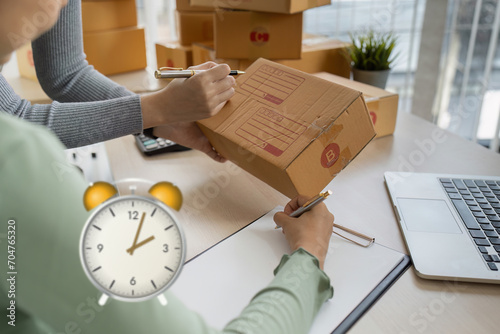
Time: **2:03**
